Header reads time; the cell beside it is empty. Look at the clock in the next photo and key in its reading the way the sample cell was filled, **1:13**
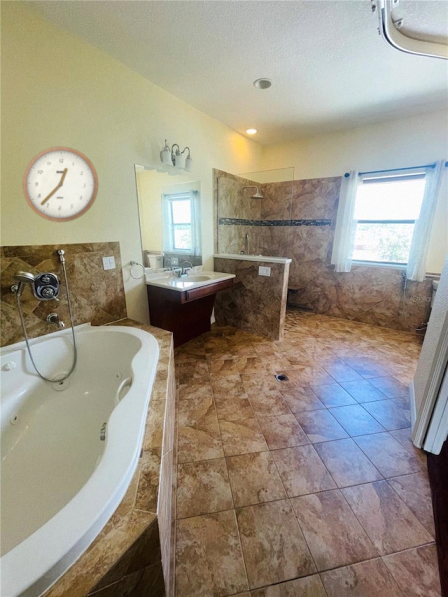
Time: **12:37**
